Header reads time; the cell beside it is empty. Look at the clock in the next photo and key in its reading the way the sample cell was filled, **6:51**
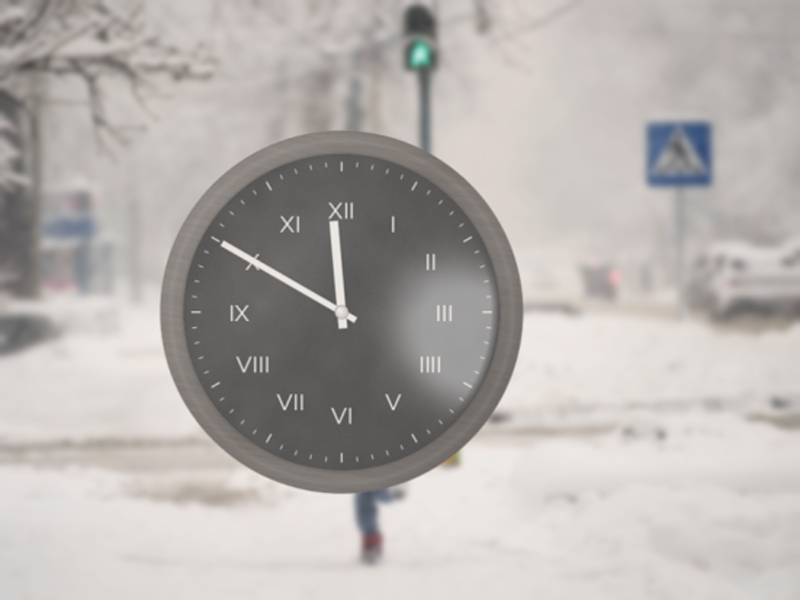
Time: **11:50**
